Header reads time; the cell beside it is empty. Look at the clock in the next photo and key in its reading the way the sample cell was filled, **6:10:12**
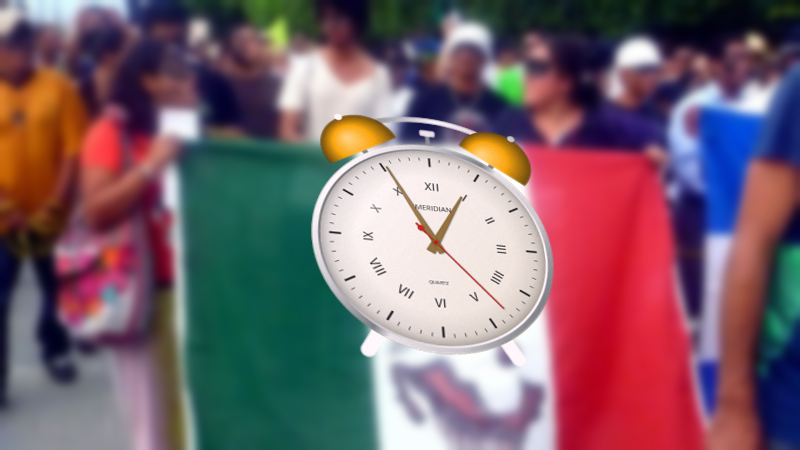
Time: **12:55:23**
